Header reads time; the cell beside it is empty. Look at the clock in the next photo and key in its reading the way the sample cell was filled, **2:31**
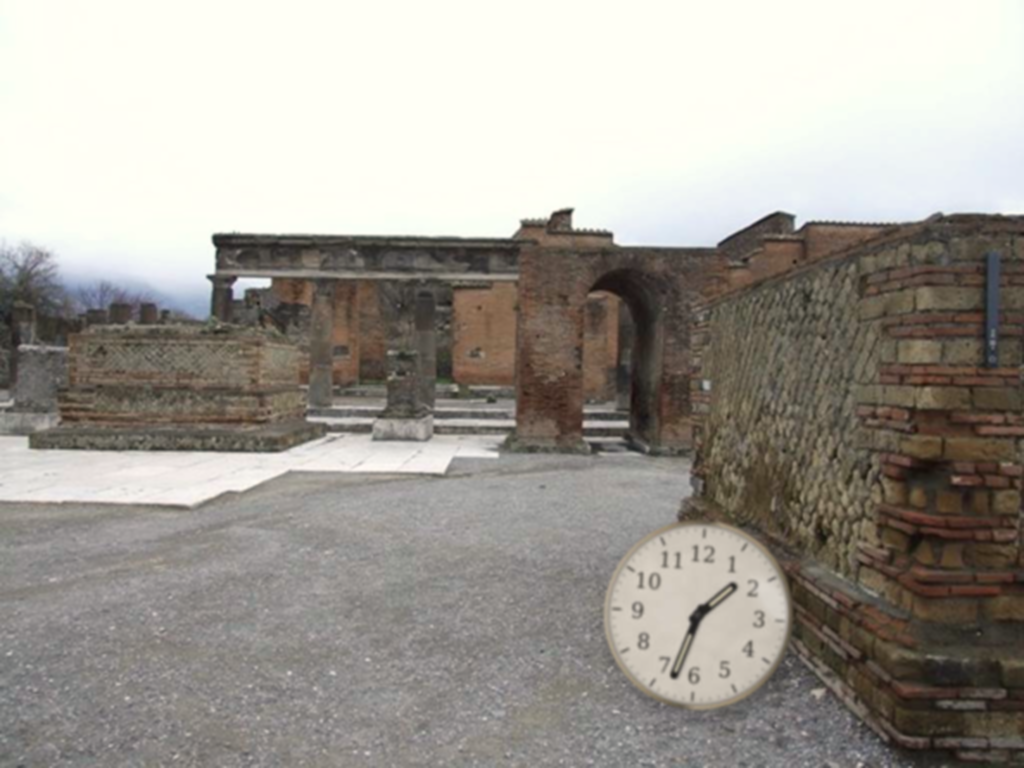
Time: **1:33**
